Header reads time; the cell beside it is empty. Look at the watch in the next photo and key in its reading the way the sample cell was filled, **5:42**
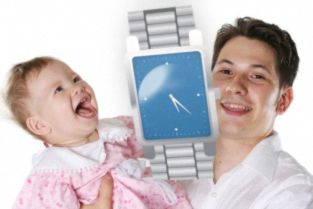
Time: **5:23**
